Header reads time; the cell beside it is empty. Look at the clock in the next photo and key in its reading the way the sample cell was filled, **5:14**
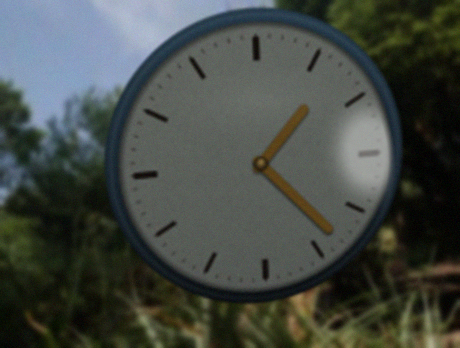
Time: **1:23**
